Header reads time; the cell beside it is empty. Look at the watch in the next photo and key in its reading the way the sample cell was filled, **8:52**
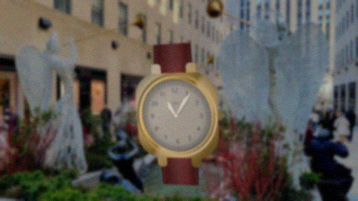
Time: **11:06**
